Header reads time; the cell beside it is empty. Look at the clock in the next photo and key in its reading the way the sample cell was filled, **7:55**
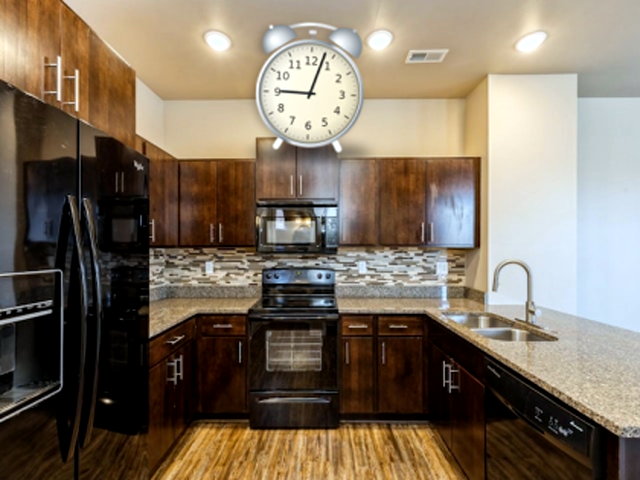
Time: **9:03**
